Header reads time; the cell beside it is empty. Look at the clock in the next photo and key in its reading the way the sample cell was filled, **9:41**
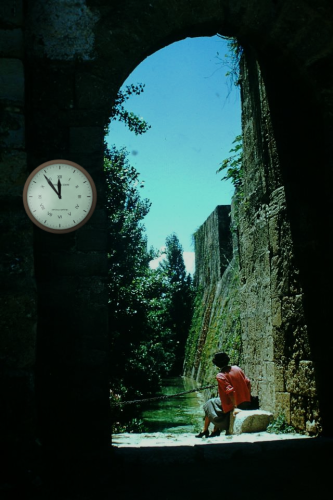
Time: **11:54**
